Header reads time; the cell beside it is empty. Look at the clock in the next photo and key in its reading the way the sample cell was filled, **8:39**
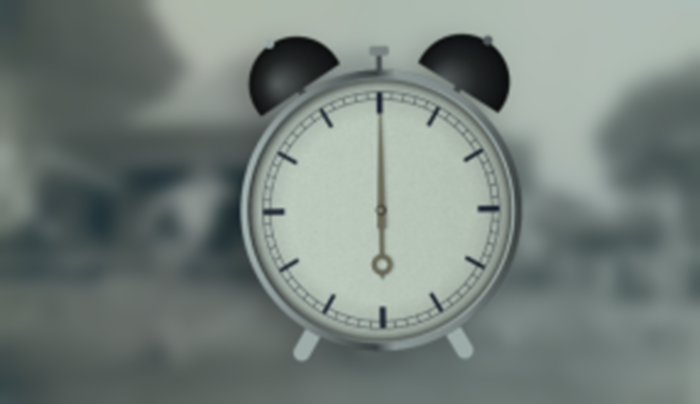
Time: **6:00**
